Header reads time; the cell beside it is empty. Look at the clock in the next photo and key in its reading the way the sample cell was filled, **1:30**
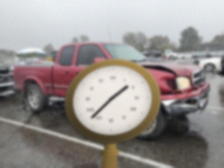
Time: **1:37**
